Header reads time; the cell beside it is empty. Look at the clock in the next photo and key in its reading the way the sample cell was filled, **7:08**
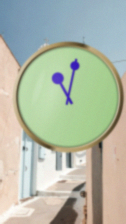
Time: **11:02**
